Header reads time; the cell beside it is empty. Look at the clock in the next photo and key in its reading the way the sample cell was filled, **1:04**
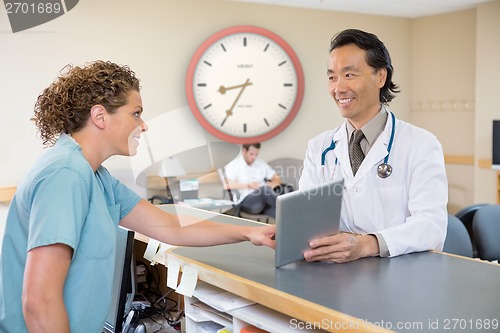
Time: **8:35**
